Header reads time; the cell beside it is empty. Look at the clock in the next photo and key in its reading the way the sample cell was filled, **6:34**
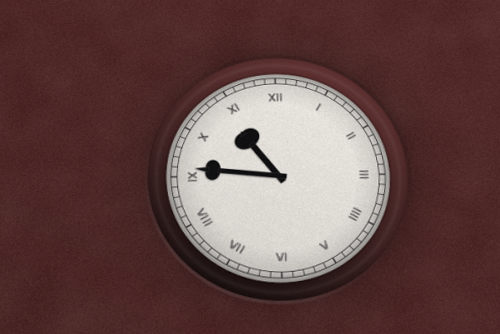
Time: **10:46**
